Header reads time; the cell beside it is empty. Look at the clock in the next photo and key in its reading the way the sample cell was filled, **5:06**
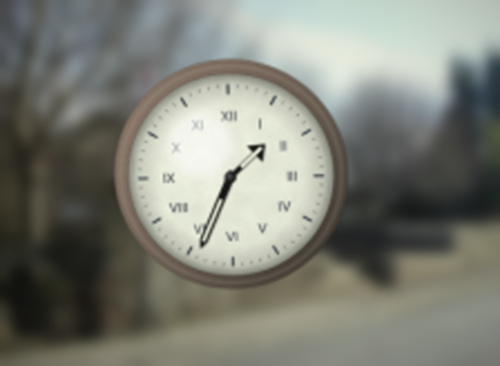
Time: **1:34**
